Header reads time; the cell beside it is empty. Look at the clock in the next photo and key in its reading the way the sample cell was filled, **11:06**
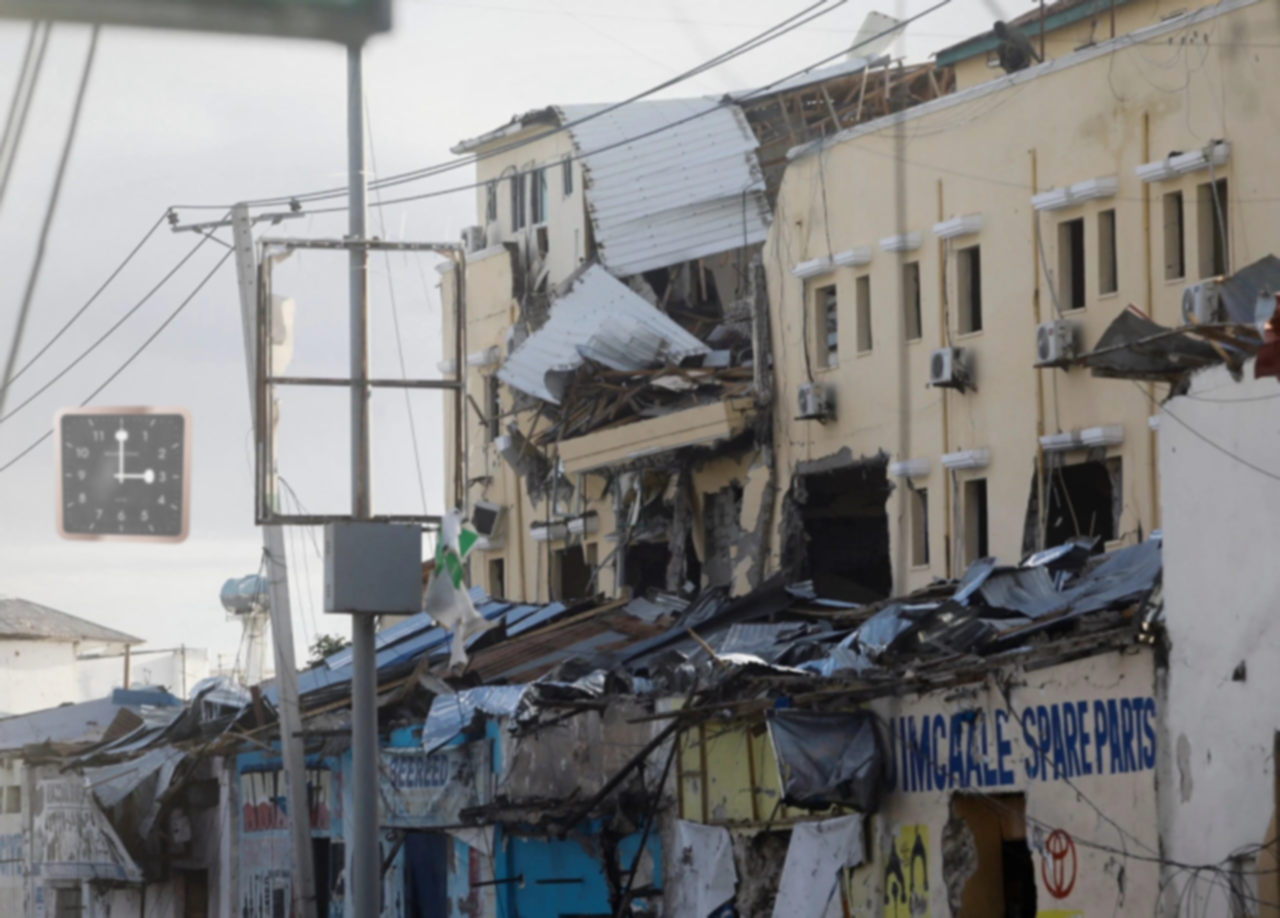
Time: **3:00**
